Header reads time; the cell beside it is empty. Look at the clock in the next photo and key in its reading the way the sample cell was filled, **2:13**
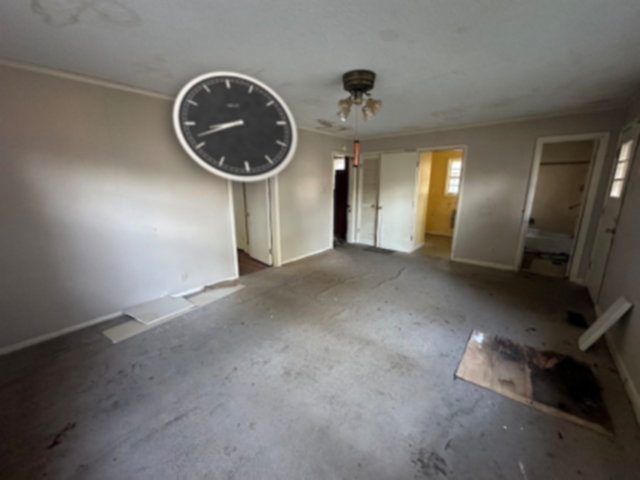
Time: **8:42**
